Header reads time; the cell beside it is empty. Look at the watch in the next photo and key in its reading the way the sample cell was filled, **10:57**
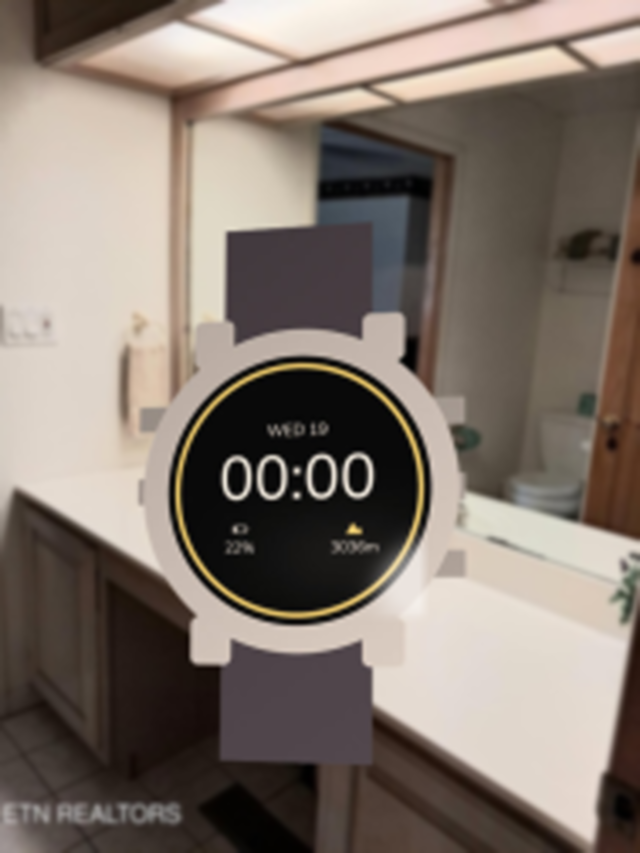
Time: **0:00**
